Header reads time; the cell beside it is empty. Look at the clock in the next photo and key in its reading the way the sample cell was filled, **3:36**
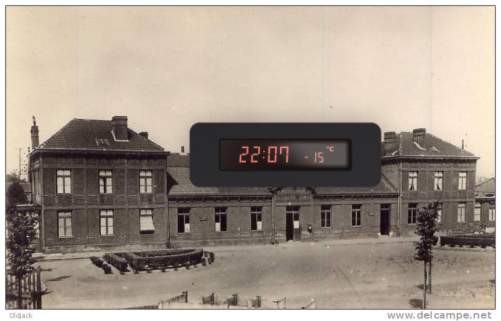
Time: **22:07**
